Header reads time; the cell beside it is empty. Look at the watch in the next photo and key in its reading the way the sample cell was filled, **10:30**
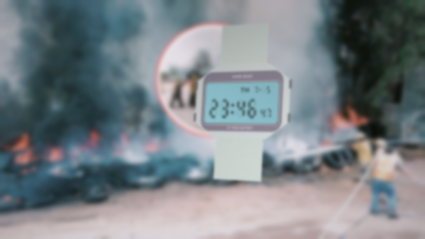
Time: **23:46**
